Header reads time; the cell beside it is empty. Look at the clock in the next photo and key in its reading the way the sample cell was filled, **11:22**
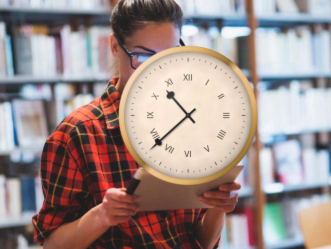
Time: **10:38**
